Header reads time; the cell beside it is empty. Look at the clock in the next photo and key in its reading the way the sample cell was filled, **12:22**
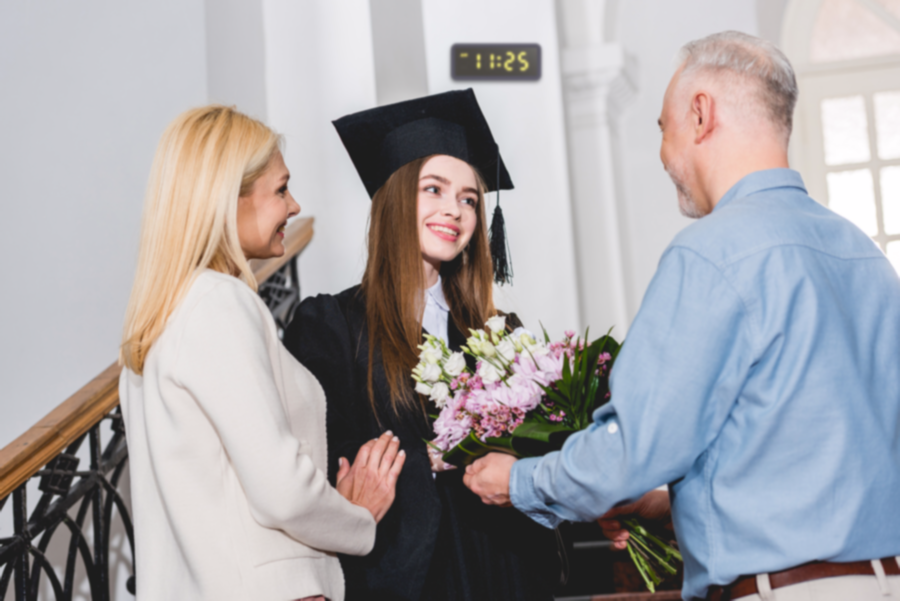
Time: **11:25**
